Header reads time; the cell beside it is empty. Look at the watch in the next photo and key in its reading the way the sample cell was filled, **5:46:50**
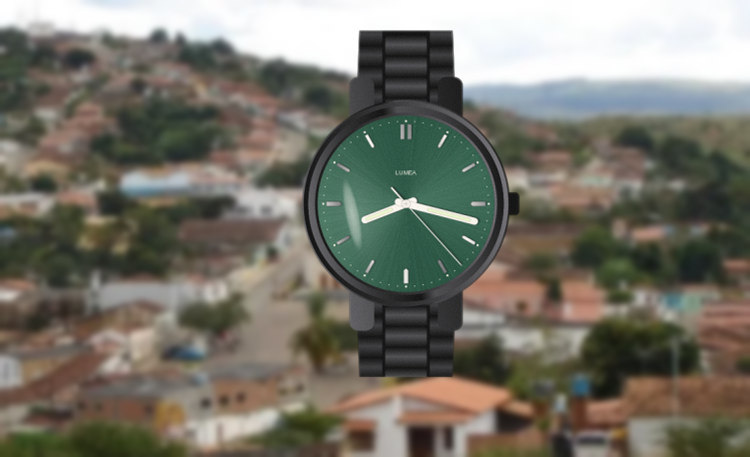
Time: **8:17:23**
